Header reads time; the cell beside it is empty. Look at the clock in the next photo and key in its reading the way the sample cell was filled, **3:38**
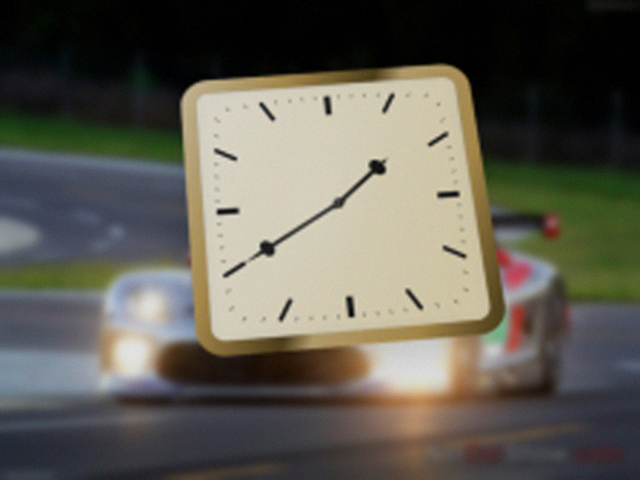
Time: **1:40**
